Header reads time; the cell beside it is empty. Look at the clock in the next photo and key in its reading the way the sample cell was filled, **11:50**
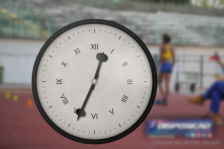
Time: **12:34**
